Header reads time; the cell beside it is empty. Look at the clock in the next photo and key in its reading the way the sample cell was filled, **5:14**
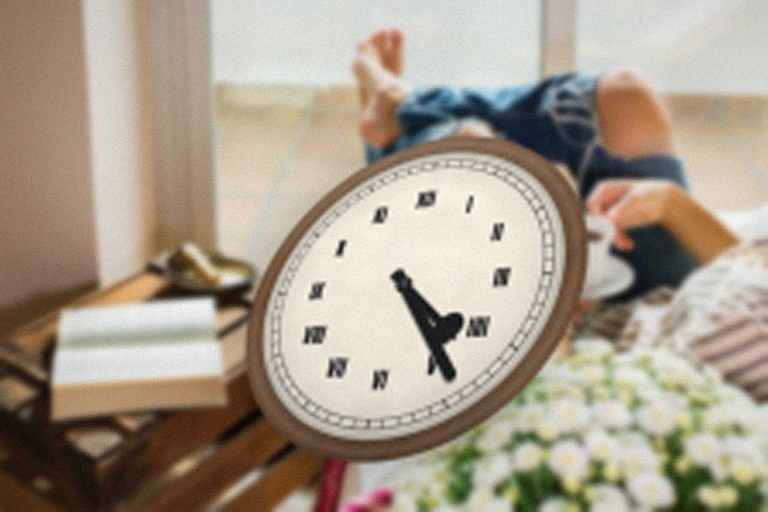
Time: **4:24**
